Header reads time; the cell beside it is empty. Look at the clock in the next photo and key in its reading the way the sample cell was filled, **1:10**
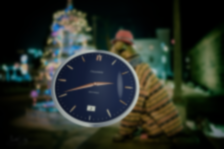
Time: **2:41**
